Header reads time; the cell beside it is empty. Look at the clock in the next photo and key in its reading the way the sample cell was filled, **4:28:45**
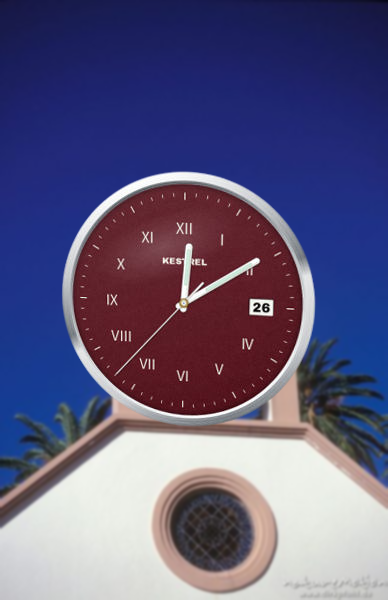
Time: **12:09:37**
